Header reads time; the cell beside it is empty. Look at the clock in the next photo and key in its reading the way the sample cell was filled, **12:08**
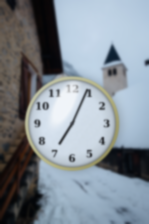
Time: **7:04**
